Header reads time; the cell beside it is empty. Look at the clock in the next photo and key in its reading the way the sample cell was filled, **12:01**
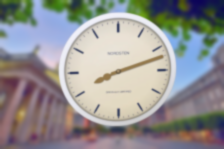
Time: **8:12**
